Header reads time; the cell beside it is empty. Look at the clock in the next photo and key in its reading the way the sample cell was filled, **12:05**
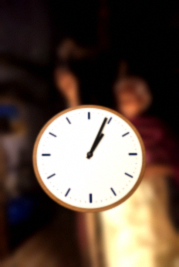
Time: **1:04**
